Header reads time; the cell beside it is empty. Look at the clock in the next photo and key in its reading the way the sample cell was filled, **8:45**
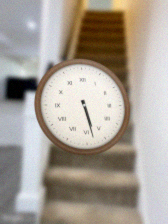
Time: **5:28**
